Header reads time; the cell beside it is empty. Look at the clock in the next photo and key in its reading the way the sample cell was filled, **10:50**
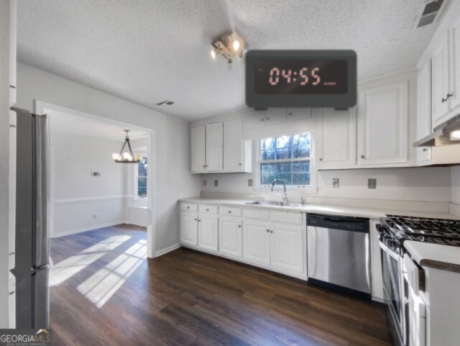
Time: **4:55**
